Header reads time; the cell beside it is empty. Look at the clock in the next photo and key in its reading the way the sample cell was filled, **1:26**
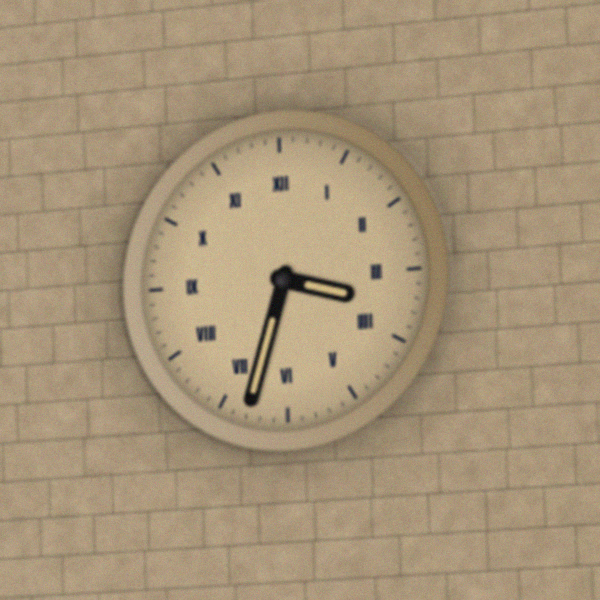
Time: **3:33**
